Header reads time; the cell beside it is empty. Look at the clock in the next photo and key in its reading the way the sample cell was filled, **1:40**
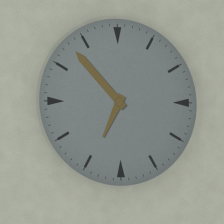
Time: **6:53**
